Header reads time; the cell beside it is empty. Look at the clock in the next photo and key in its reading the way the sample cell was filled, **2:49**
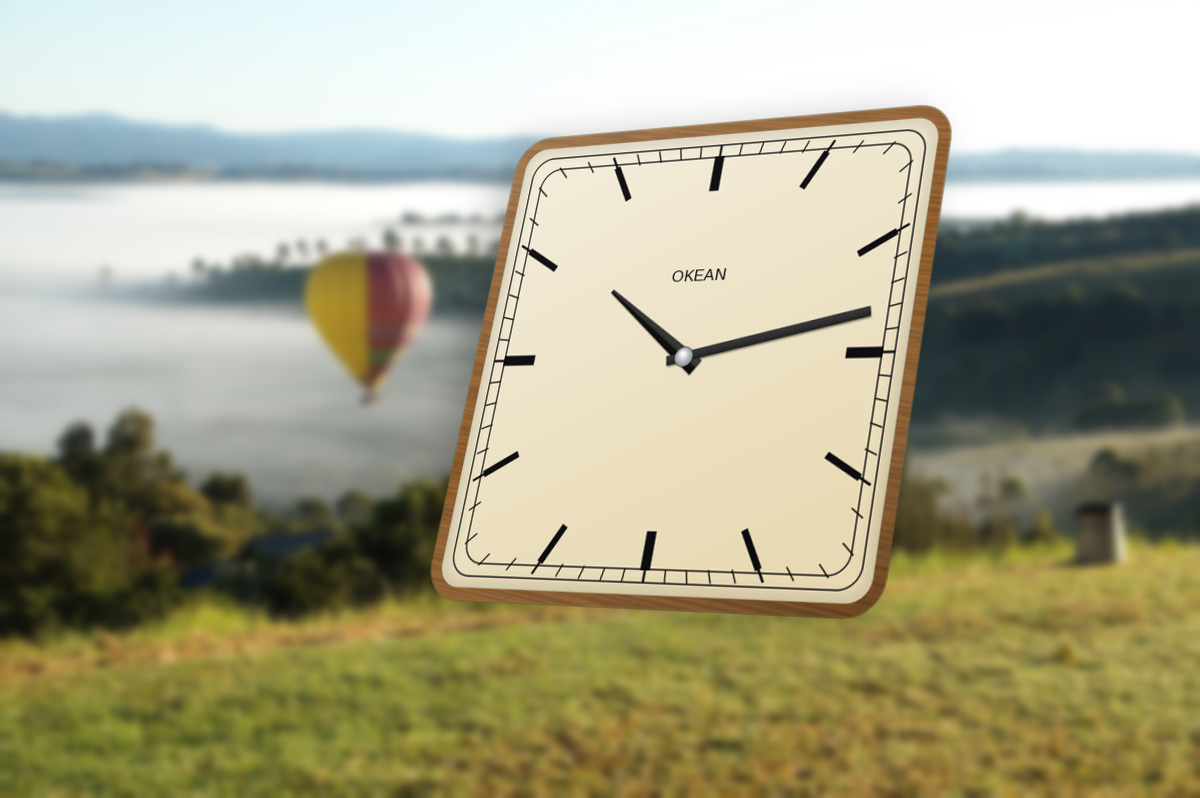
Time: **10:13**
